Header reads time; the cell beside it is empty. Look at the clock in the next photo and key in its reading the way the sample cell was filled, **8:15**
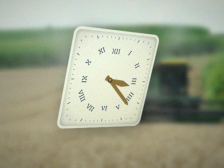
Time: **3:22**
